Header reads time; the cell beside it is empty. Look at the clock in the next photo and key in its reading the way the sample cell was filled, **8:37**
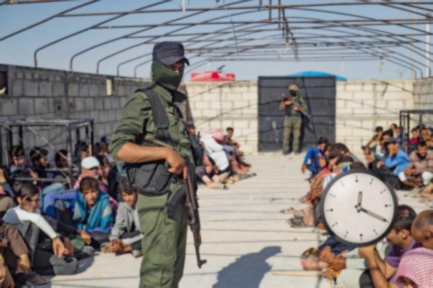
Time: **12:20**
